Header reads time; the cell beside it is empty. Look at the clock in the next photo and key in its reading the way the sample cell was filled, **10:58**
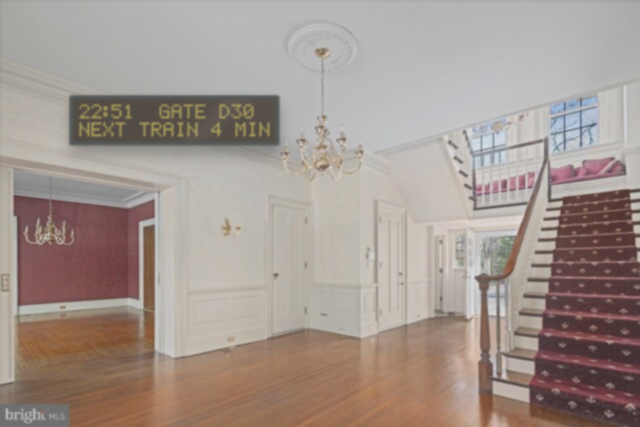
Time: **22:51**
